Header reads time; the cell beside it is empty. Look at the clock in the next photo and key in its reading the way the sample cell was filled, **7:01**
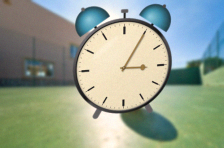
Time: **3:05**
